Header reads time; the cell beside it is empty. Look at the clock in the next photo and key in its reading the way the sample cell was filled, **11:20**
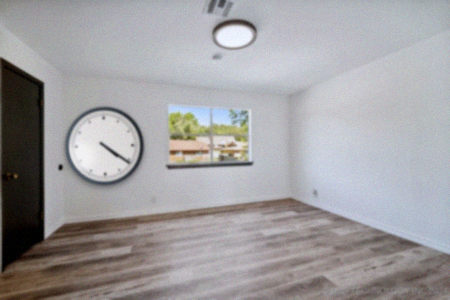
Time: **4:21**
